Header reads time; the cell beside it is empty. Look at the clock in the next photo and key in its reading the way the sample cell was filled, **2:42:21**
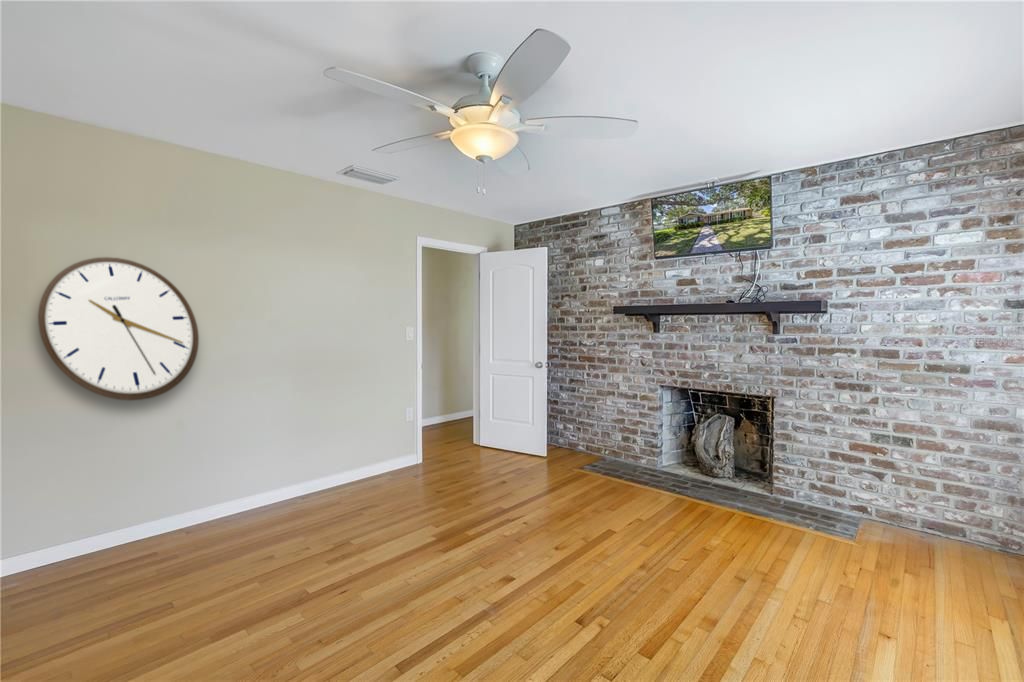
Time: **10:19:27**
